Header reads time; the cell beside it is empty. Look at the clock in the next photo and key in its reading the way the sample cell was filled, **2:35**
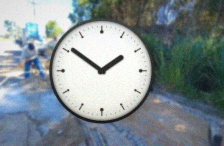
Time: **1:51**
